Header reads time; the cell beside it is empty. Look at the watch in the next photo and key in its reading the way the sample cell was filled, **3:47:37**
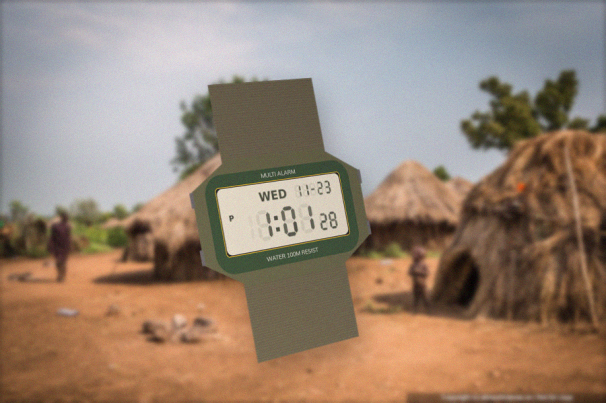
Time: **1:01:28**
